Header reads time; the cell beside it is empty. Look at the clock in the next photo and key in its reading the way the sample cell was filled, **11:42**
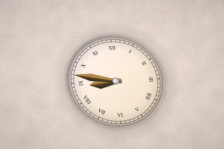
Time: **8:47**
